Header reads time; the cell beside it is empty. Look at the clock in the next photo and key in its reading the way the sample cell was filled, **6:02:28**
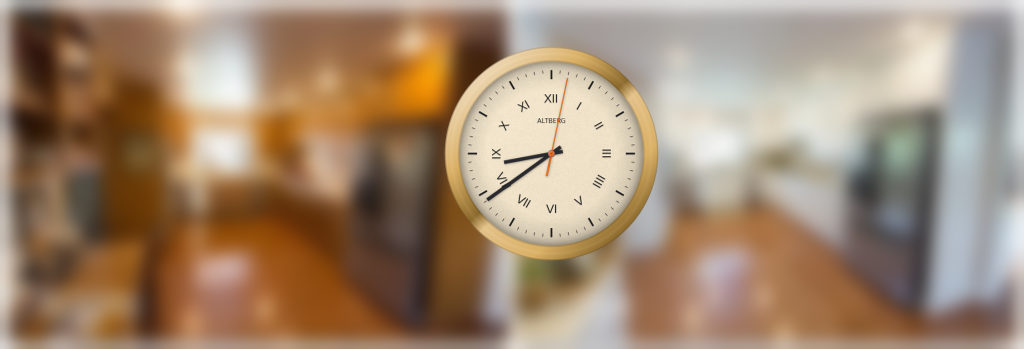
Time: **8:39:02**
